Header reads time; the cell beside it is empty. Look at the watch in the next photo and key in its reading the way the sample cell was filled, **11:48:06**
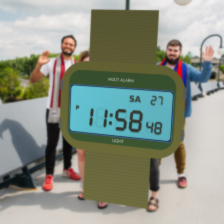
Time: **11:58:48**
